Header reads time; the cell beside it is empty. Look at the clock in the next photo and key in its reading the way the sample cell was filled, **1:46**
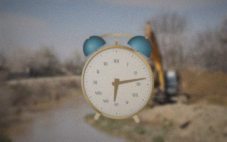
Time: **6:13**
